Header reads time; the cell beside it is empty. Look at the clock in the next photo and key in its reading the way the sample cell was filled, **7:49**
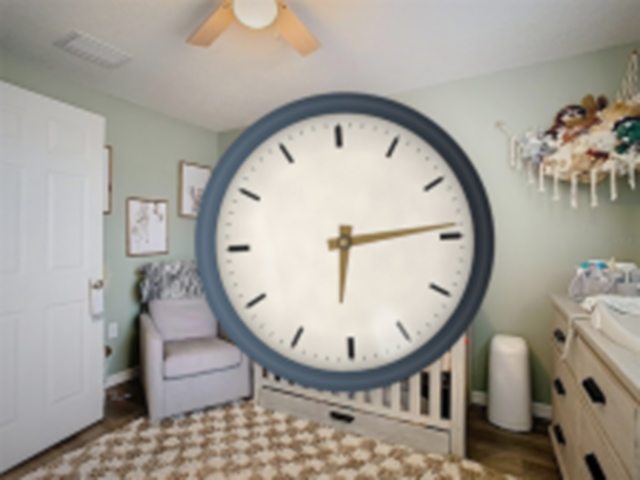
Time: **6:14**
